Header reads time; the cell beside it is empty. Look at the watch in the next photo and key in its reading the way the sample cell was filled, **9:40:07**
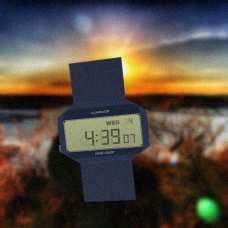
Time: **4:39:07**
